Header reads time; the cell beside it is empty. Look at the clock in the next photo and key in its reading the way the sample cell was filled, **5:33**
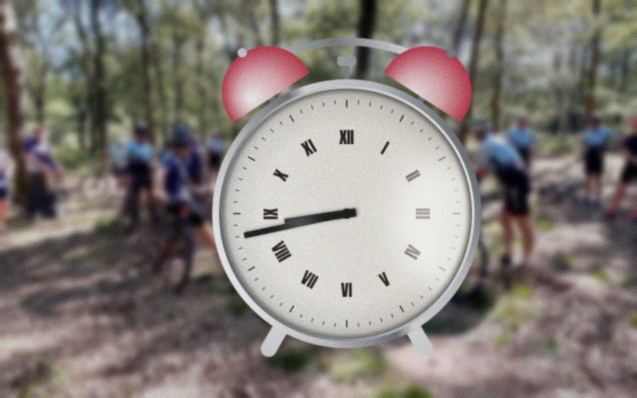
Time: **8:43**
